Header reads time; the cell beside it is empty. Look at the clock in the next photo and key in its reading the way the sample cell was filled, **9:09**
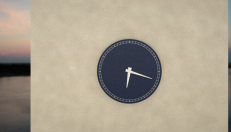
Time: **6:18**
